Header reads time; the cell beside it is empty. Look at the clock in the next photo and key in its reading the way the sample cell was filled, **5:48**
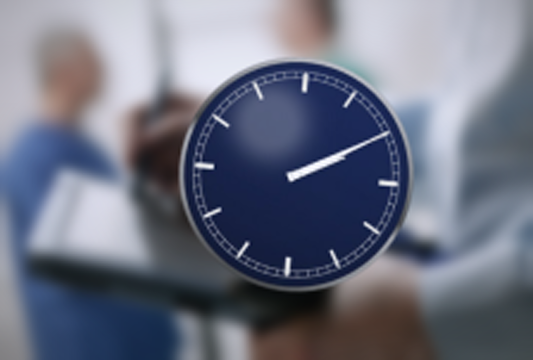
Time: **2:10**
